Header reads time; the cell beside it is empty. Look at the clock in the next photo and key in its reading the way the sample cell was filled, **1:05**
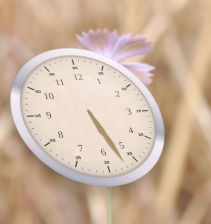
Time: **5:27**
